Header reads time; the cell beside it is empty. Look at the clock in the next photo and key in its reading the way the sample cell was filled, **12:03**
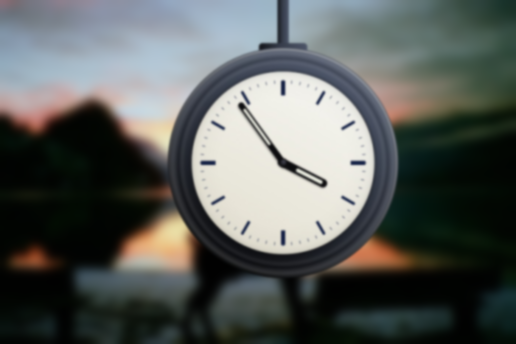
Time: **3:54**
